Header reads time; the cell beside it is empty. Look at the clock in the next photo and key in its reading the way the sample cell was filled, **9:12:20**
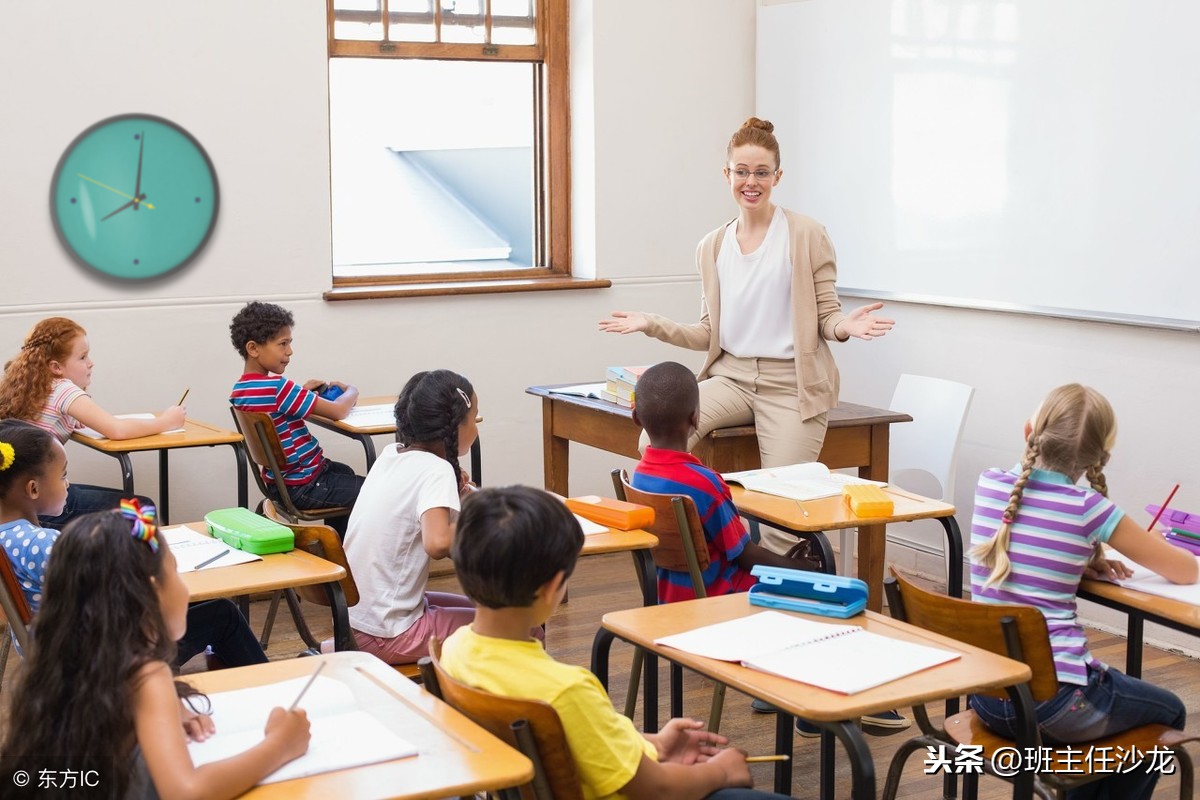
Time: **8:00:49**
